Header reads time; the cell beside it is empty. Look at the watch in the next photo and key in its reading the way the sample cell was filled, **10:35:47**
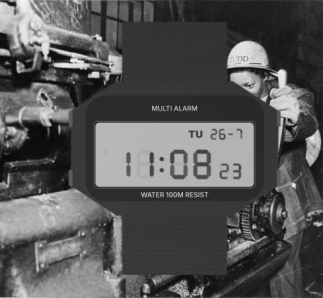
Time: **11:08:23**
